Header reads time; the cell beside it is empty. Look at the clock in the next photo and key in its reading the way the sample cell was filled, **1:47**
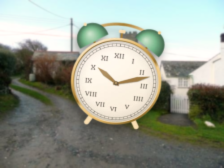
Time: **10:12**
